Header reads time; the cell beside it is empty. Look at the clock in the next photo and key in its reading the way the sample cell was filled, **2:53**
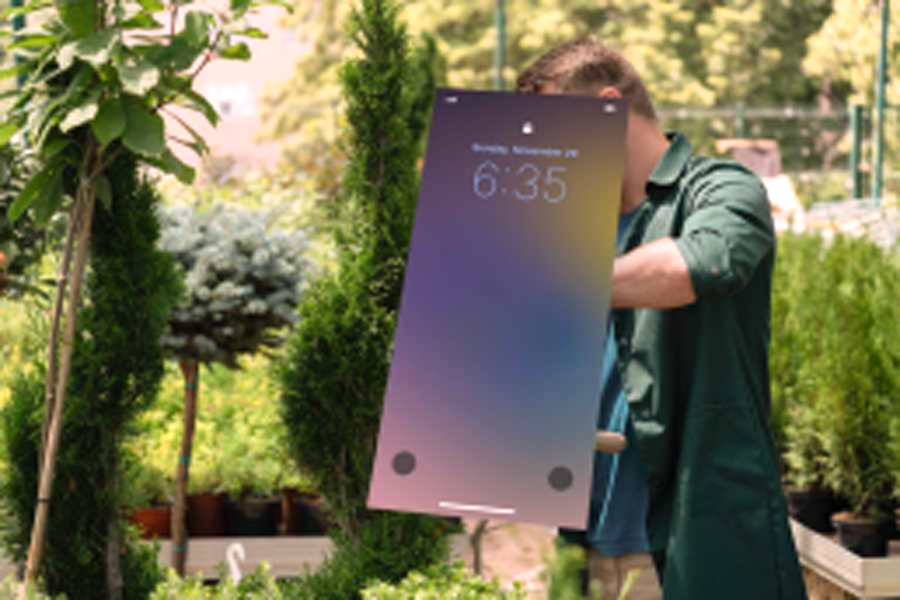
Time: **6:35**
